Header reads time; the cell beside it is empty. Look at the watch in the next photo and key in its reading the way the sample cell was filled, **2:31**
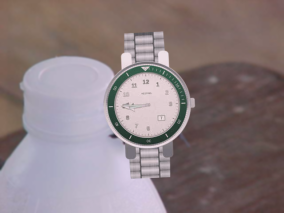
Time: **8:45**
